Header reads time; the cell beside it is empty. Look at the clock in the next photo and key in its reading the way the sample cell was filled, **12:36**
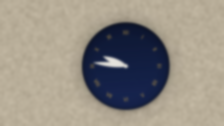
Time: **9:46**
